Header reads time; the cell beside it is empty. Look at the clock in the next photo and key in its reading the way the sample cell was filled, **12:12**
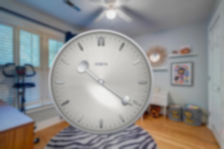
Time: **10:21**
